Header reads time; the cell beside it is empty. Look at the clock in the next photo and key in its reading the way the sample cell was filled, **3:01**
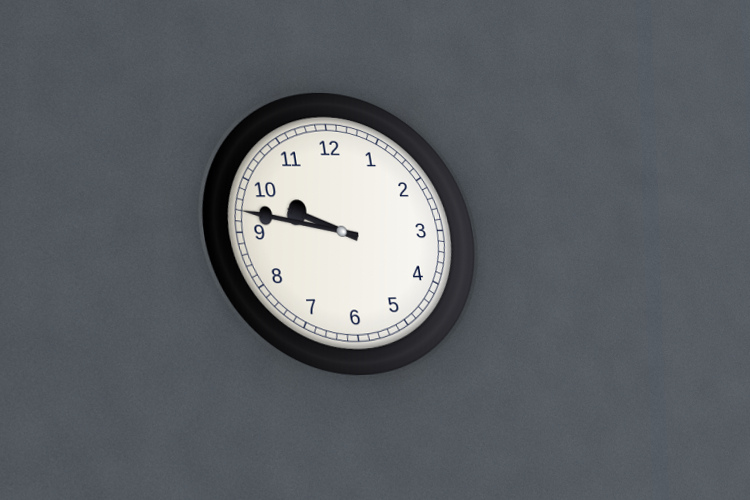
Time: **9:47**
